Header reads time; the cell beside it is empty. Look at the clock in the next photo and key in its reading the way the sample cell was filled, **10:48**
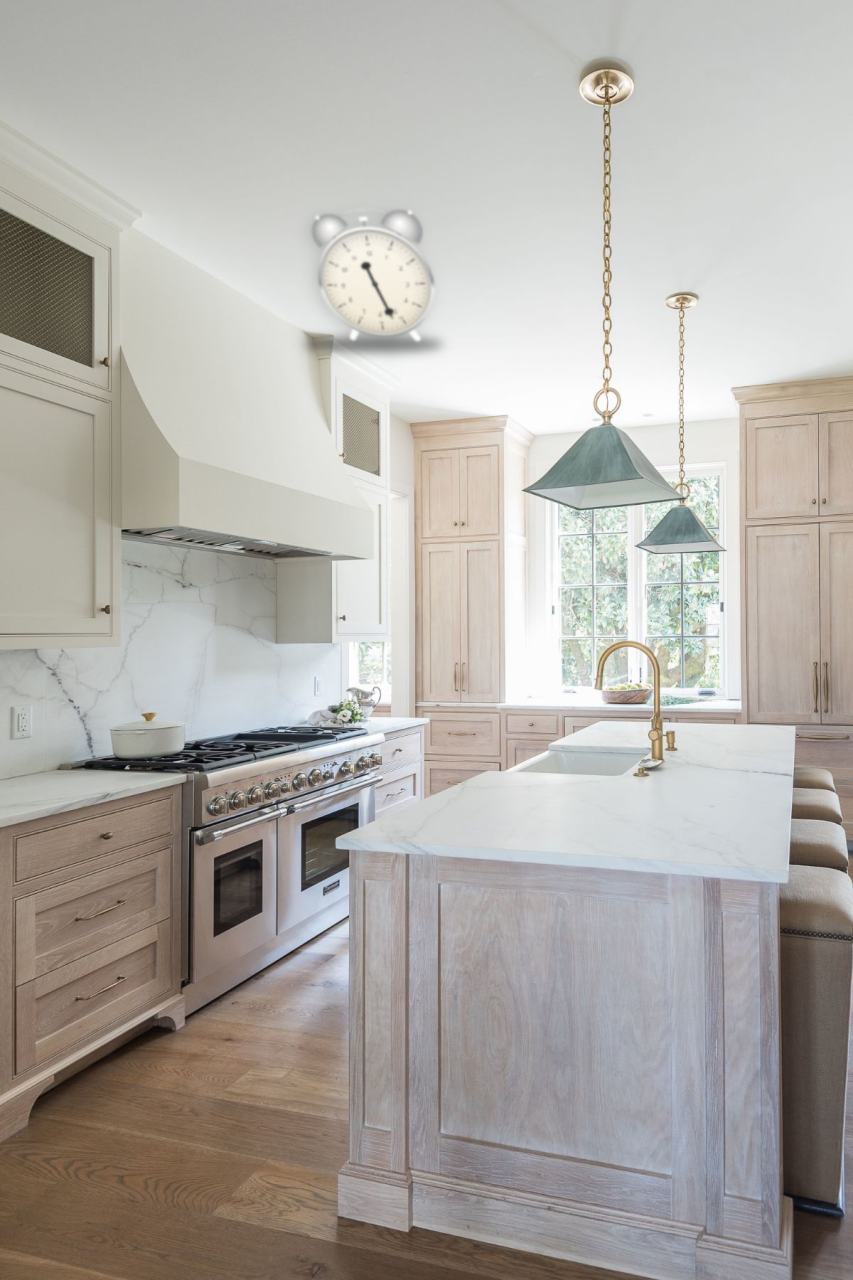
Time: **11:27**
